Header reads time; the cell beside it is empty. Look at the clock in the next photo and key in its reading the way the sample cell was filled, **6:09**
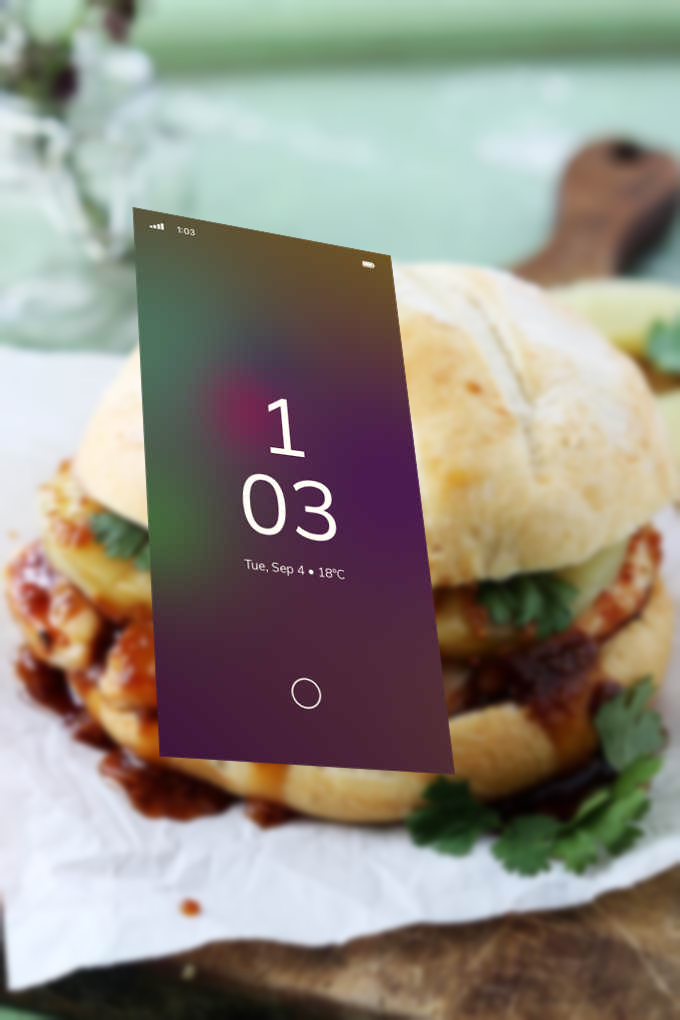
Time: **1:03**
